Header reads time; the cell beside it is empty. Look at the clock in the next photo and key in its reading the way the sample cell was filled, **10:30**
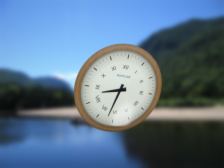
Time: **8:32**
